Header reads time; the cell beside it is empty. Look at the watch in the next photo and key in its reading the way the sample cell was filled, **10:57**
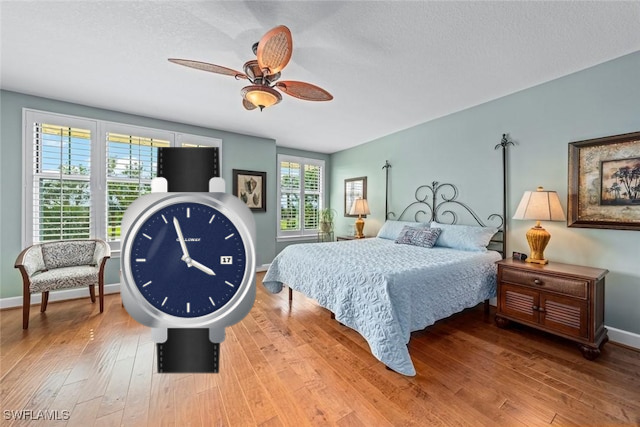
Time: **3:57**
